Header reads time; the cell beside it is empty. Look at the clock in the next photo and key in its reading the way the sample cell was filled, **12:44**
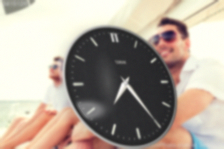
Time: **7:25**
